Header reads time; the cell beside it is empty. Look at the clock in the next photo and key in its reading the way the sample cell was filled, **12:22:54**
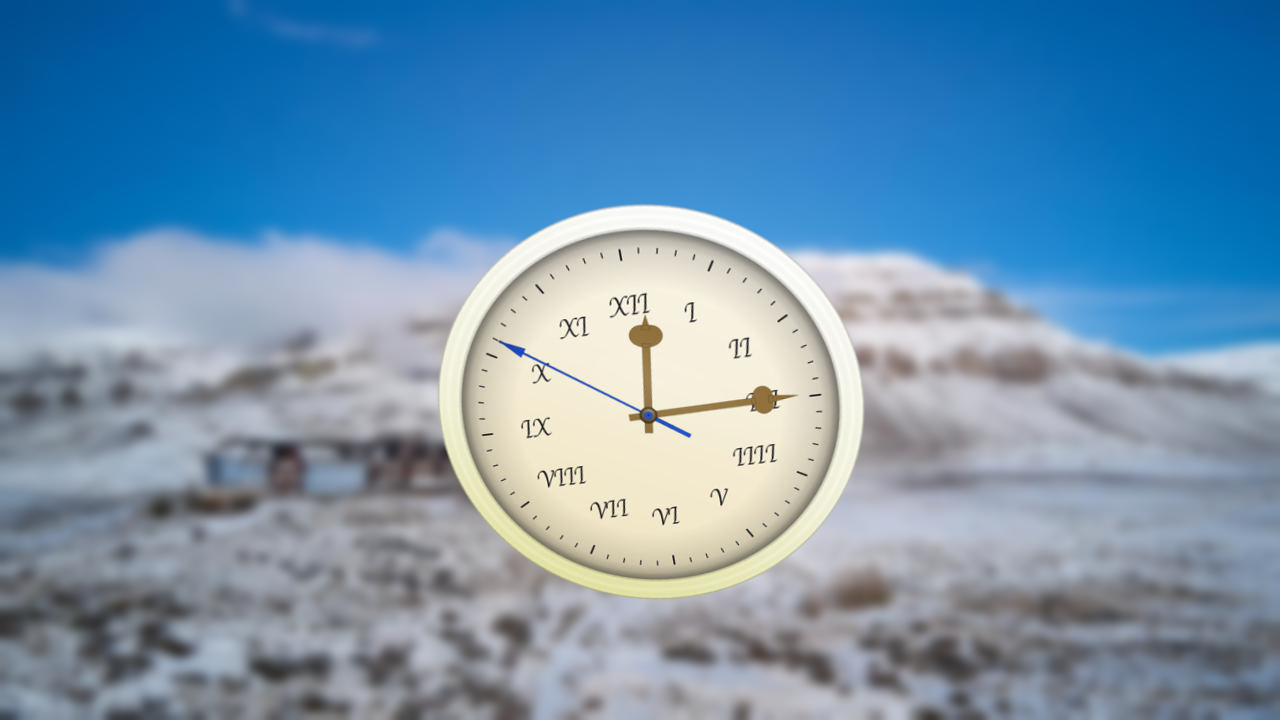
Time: **12:14:51**
